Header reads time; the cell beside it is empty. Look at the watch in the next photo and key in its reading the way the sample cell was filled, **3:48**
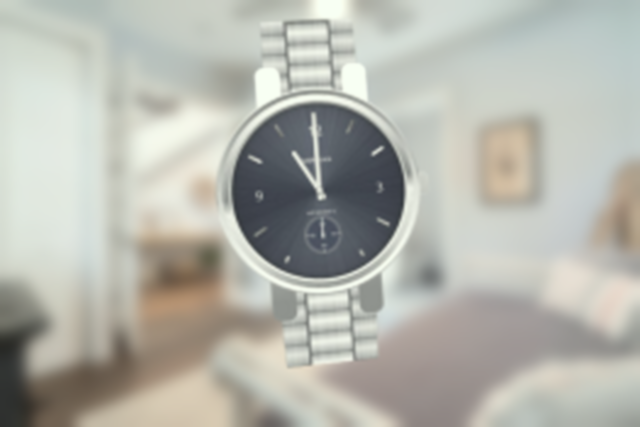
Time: **11:00**
